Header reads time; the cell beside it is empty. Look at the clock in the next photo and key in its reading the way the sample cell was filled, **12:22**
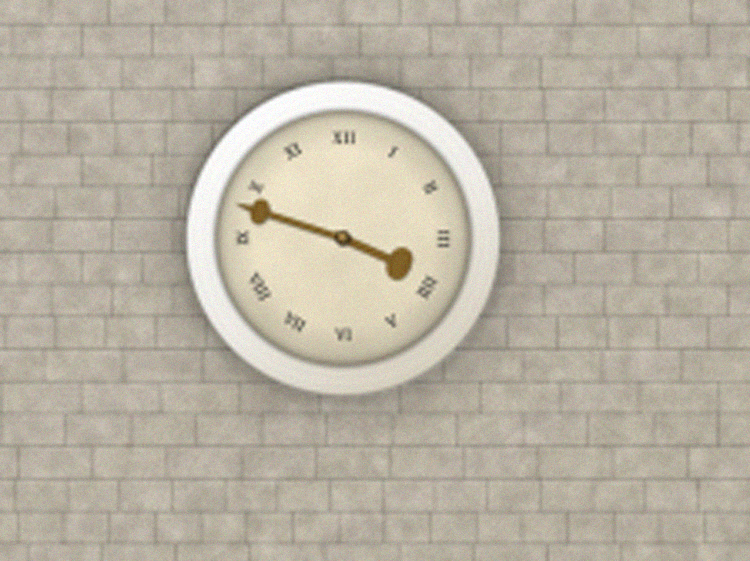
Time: **3:48**
